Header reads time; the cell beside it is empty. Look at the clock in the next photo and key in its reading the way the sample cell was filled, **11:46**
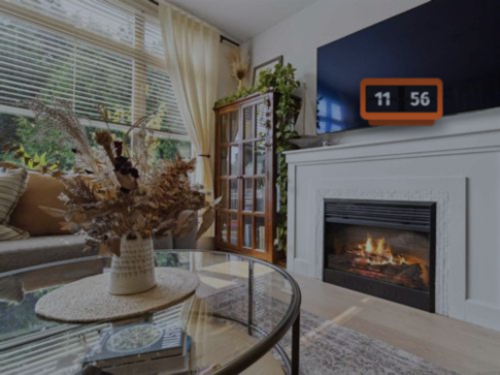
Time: **11:56**
